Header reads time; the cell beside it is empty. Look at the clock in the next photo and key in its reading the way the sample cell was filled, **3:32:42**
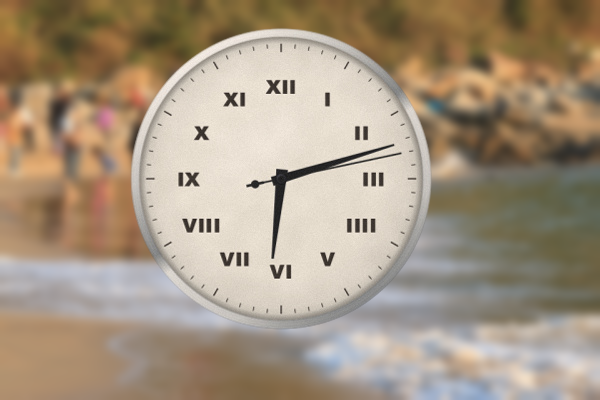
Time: **6:12:13**
